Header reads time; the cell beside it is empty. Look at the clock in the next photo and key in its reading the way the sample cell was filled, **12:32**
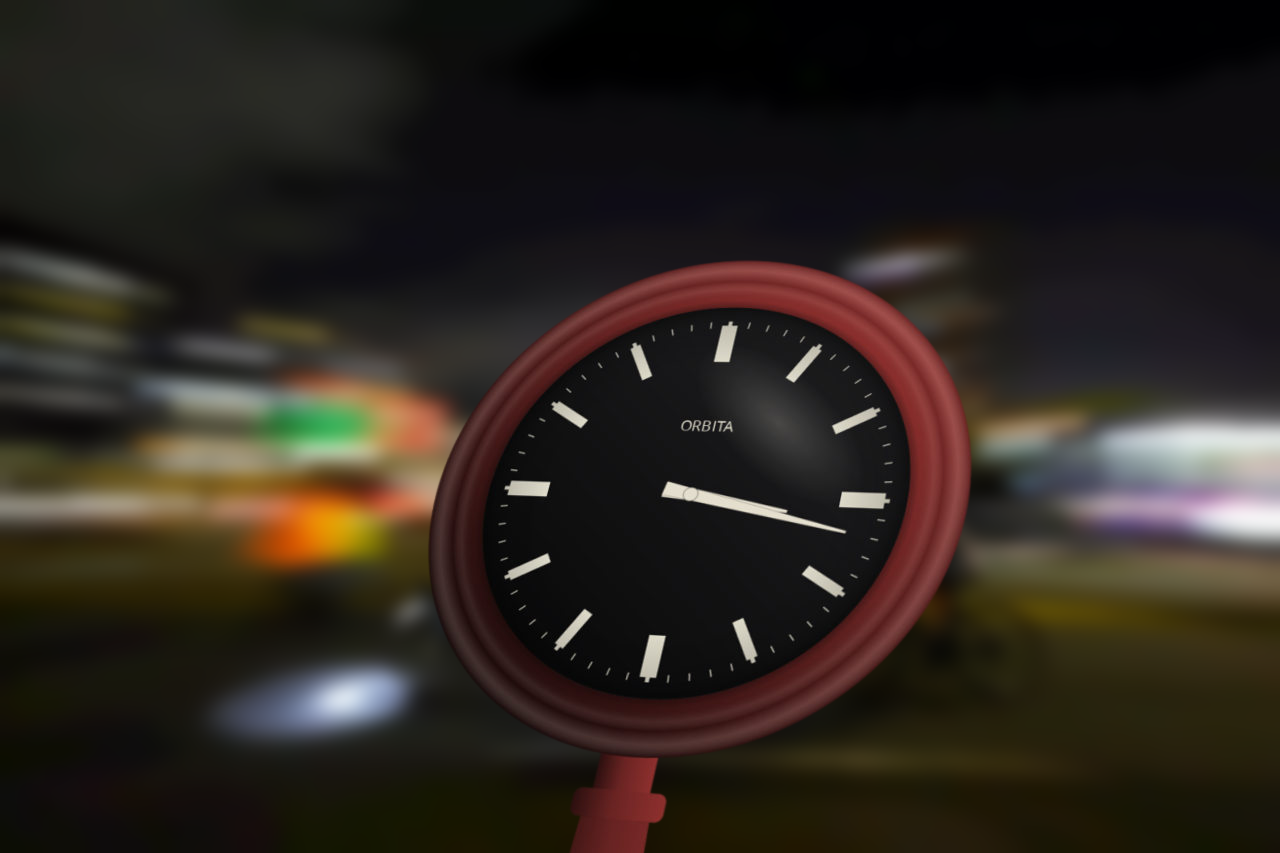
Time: **3:17**
